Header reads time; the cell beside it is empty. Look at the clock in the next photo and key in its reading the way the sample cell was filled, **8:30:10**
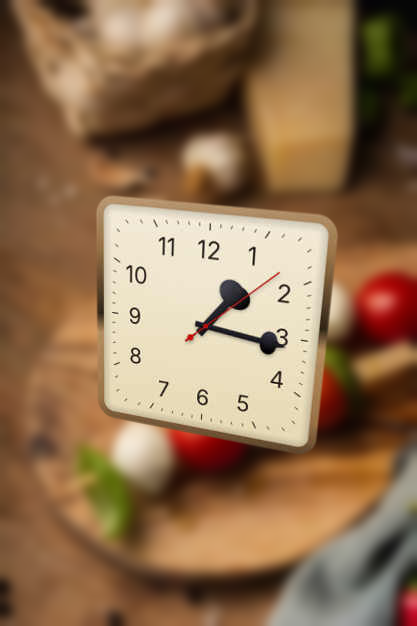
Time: **1:16:08**
